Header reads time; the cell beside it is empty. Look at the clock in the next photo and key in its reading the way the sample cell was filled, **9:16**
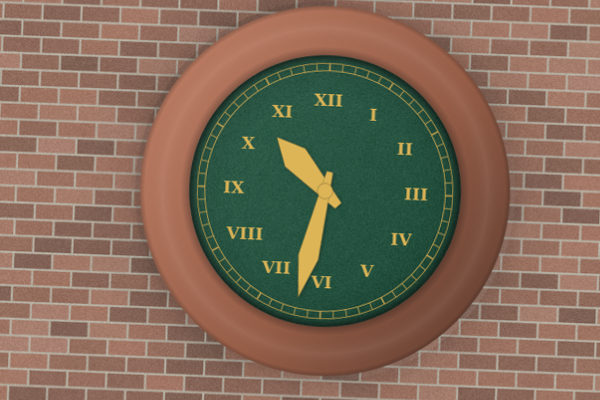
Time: **10:32**
